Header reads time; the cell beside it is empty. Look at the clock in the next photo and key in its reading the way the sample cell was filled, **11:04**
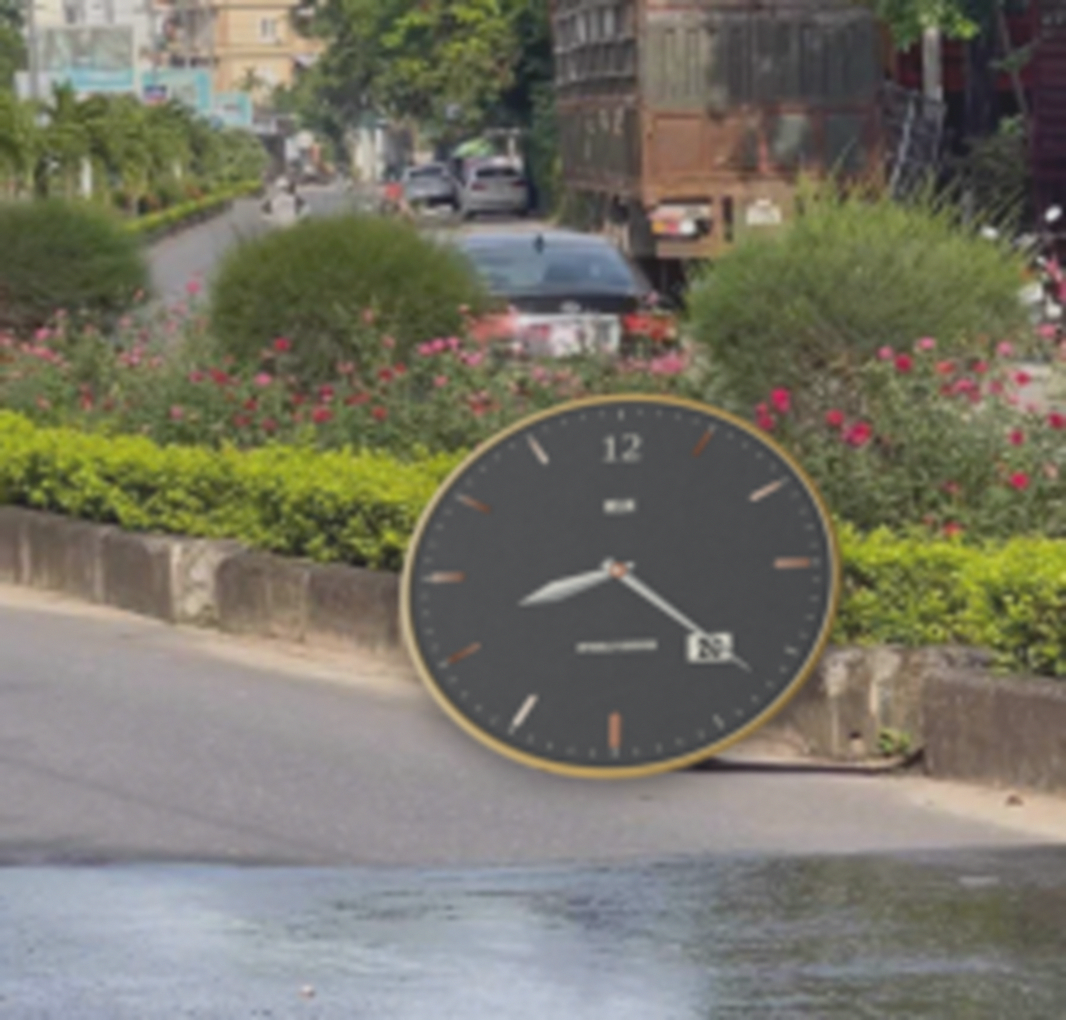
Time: **8:22**
